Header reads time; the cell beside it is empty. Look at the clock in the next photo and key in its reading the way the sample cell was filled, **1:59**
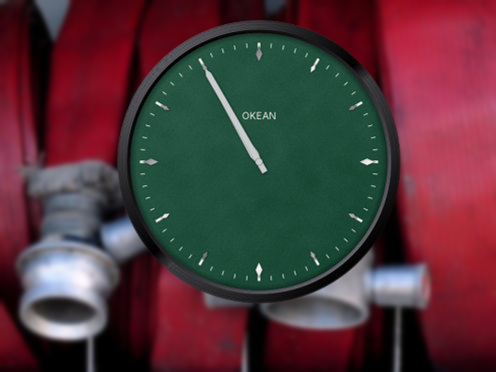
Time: **10:55**
